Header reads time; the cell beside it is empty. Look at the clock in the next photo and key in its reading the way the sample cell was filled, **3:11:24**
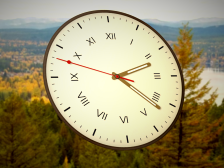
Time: **2:21:48**
